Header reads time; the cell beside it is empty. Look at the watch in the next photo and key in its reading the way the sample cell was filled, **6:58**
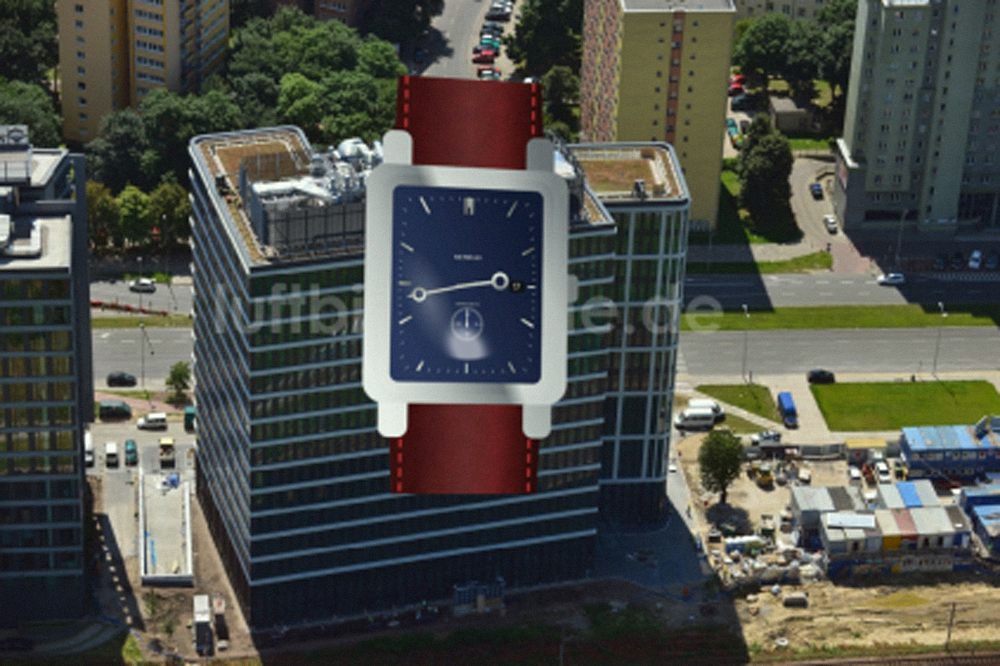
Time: **2:43**
